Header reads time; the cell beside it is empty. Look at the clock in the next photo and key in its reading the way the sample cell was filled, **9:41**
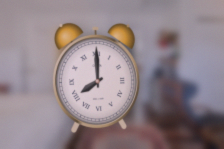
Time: **8:00**
